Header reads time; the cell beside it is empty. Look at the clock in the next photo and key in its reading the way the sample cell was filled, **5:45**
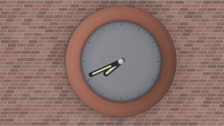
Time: **7:41**
